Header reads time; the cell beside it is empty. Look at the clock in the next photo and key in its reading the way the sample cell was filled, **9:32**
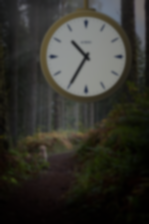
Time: **10:35**
